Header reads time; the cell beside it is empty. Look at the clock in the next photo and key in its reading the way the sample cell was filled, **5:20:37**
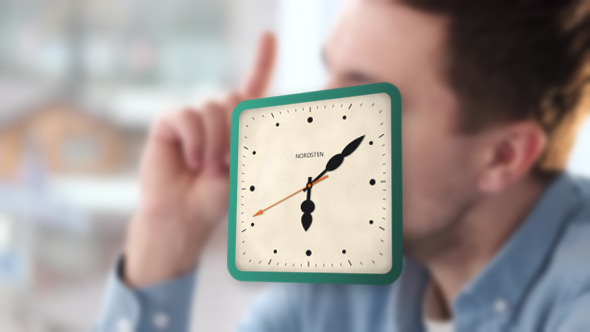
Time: **6:08:41**
